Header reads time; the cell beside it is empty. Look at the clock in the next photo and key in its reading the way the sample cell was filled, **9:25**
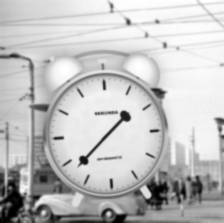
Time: **1:38**
